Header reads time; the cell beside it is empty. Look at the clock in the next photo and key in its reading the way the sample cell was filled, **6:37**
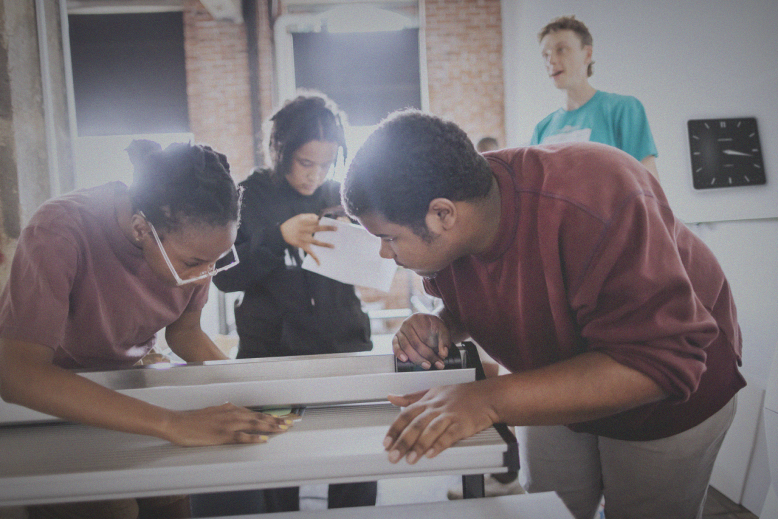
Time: **3:17**
